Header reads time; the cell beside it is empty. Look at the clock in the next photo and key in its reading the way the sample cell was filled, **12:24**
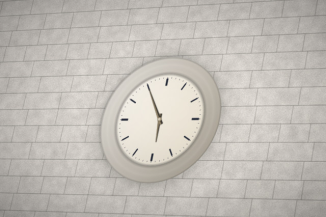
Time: **5:55**
